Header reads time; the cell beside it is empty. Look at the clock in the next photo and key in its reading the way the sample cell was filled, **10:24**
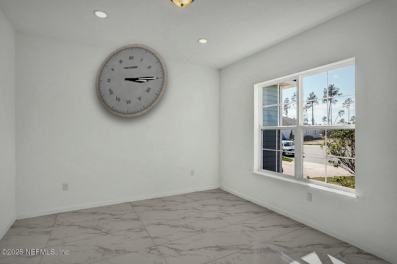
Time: **3:15**
